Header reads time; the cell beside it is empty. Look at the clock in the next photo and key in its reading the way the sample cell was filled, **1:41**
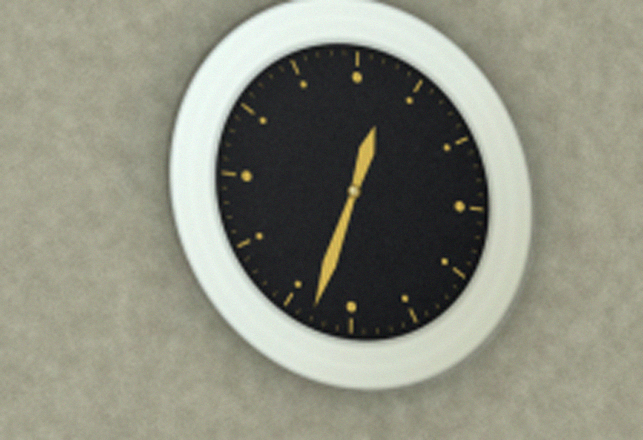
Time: **12:33**
